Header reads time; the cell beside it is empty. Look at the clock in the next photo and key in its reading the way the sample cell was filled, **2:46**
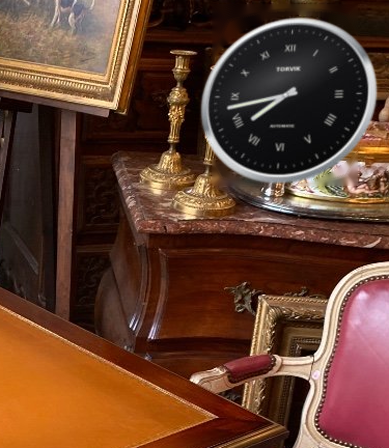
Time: **7:43**
